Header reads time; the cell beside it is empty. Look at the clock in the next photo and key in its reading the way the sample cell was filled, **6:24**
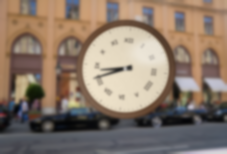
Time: **8:41**
